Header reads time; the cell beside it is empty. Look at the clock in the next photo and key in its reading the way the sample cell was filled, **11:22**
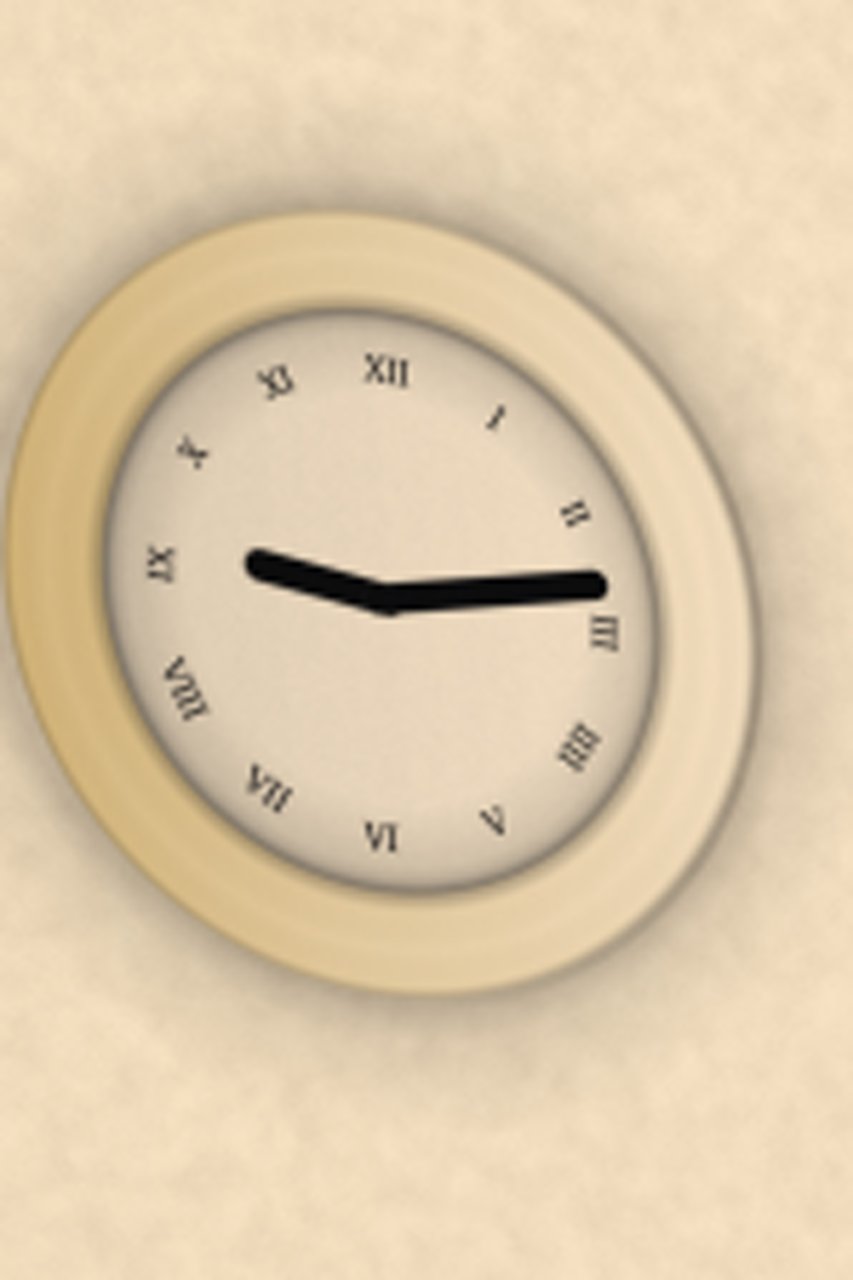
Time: **9:13**
